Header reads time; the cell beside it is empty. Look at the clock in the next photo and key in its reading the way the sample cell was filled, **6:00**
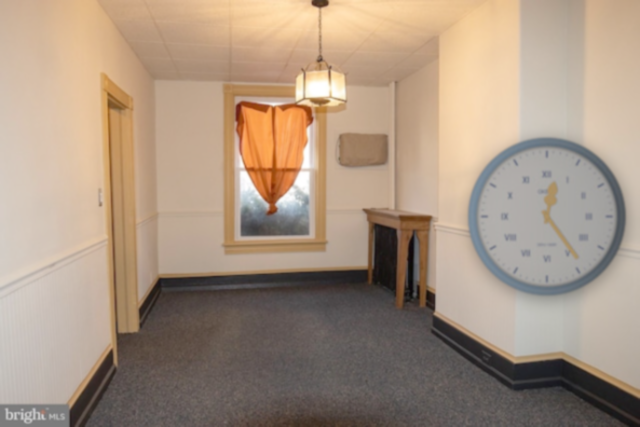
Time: **12:24**
